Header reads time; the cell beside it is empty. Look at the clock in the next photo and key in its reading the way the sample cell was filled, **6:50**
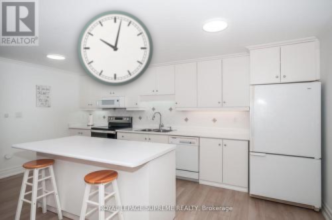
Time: **10:02**
